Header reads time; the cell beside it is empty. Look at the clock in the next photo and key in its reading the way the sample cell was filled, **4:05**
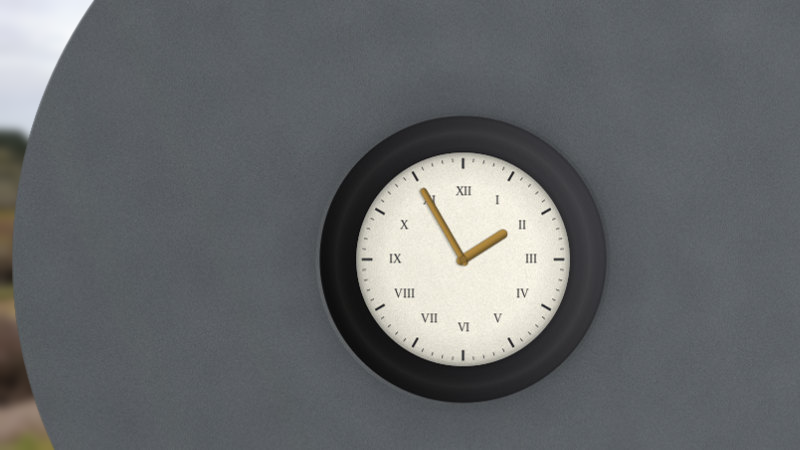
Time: **1:55**
